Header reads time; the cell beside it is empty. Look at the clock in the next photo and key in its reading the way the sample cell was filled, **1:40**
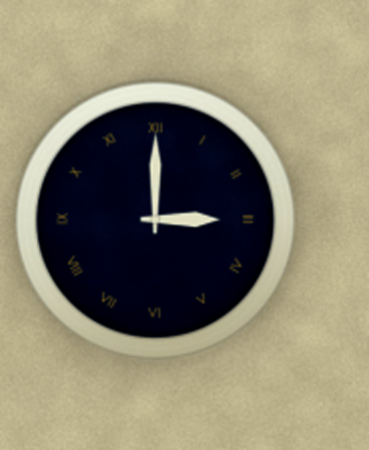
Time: **3:00**
